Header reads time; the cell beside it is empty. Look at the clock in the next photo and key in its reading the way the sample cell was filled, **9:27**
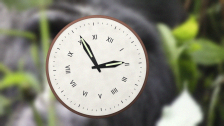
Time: **1:51**
